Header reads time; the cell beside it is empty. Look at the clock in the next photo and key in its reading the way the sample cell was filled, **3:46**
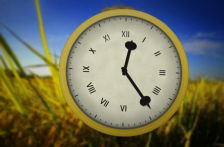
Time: **12:24**
